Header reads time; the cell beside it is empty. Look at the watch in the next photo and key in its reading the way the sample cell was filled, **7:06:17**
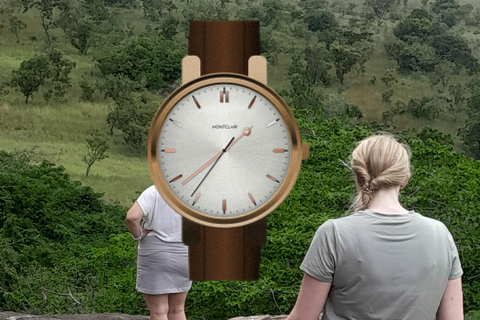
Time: **1:38:36**
